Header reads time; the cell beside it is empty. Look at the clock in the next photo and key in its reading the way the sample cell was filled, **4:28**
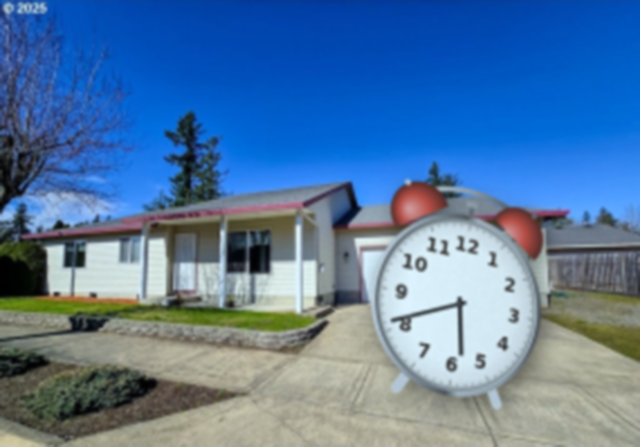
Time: **5:41**
